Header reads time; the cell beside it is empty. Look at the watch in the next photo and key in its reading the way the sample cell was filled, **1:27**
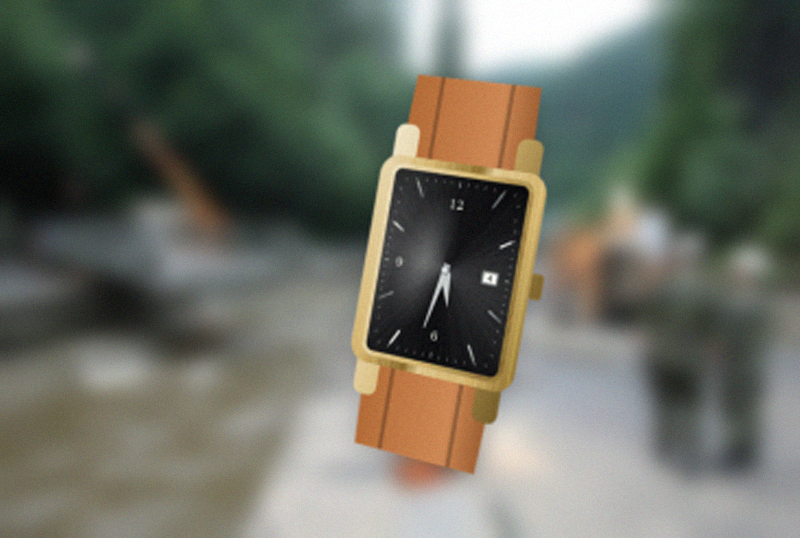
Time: **5:32**
